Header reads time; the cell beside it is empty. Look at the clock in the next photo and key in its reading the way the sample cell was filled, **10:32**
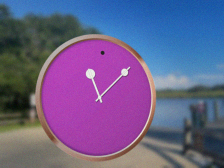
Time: **11:07**
